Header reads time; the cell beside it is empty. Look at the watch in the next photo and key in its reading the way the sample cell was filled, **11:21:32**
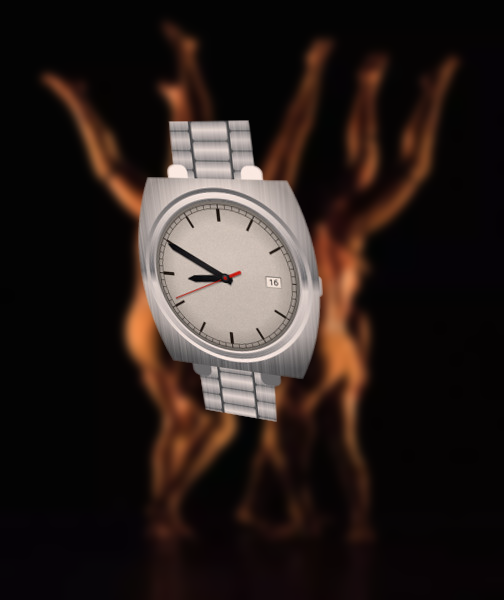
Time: **8:49:41**
